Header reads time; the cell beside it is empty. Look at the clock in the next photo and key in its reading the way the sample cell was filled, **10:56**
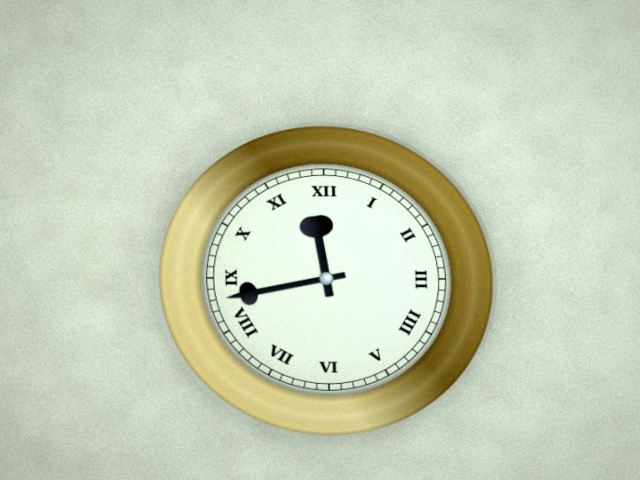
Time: **11:43**
